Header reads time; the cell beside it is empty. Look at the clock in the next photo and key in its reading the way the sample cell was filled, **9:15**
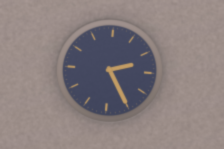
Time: **2:25**
